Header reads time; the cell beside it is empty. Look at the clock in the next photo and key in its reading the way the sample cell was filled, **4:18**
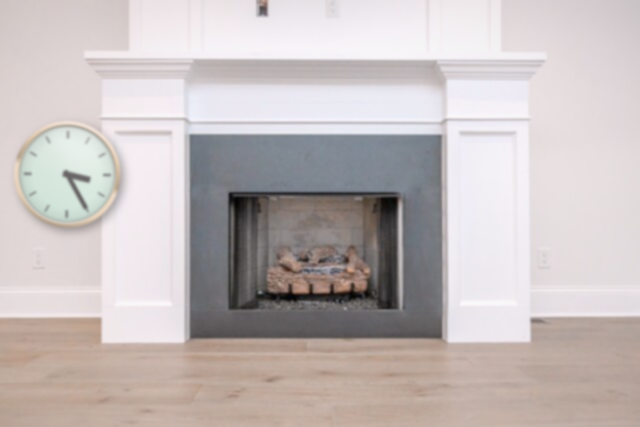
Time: **3:25**
